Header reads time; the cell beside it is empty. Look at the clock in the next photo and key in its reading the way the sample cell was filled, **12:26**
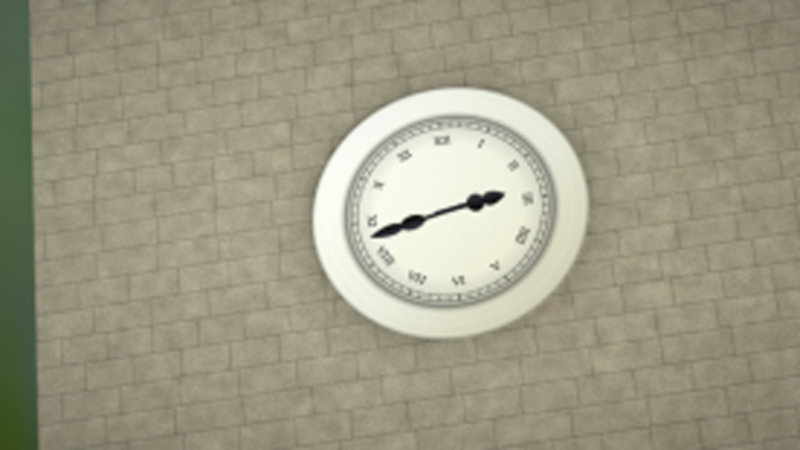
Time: **2:43**
